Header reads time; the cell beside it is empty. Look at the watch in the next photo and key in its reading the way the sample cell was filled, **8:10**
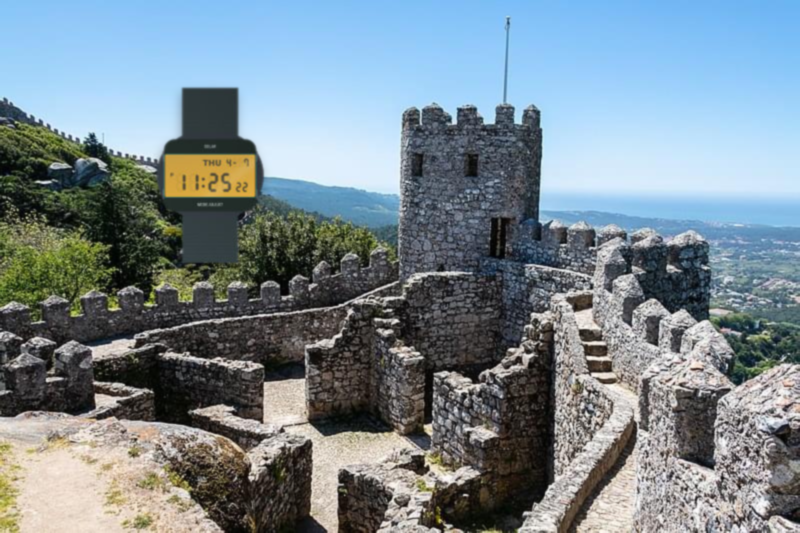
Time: **11:25**
